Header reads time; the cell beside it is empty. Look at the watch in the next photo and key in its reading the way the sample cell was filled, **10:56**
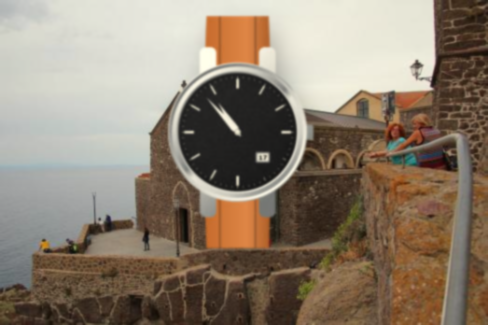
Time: **10:53**
